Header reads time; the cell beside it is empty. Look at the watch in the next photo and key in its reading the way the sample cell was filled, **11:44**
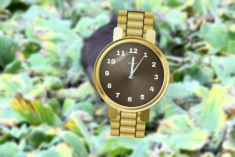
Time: **12:05**
